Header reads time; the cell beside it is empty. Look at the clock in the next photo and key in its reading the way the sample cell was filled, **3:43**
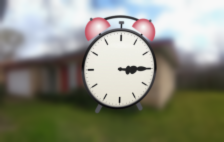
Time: **3:15**
